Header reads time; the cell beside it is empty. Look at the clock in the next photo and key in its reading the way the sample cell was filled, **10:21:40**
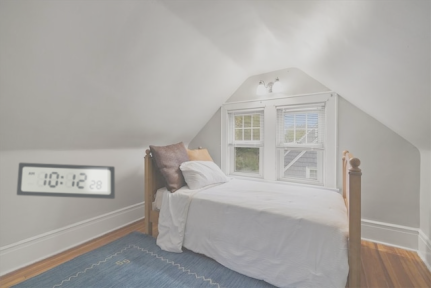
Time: **10:12:28**
